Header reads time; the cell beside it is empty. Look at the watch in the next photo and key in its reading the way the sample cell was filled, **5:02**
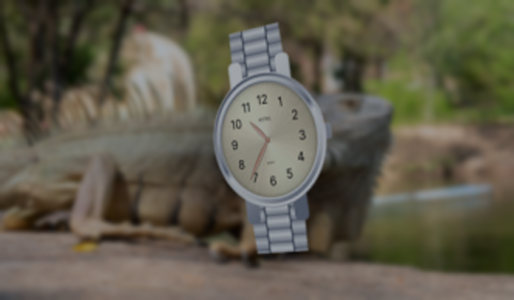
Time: **10:36**
